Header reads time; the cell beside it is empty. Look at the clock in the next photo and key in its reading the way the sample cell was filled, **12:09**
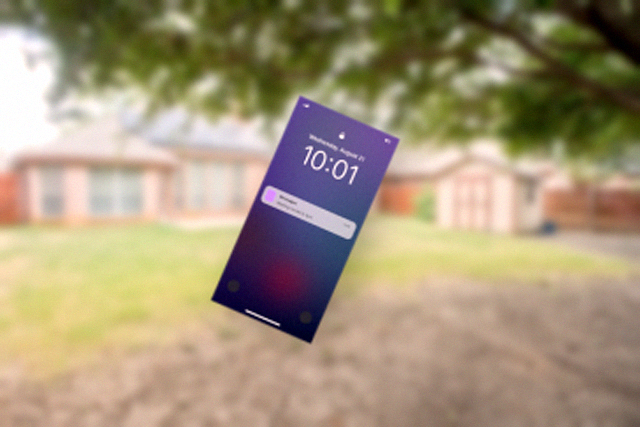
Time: **10:01**
